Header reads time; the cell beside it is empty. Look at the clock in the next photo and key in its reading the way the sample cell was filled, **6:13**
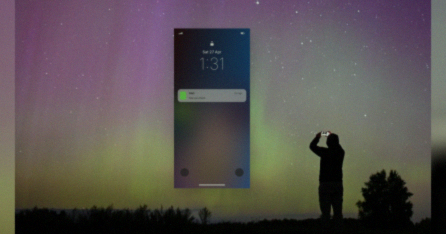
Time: **1:31**
